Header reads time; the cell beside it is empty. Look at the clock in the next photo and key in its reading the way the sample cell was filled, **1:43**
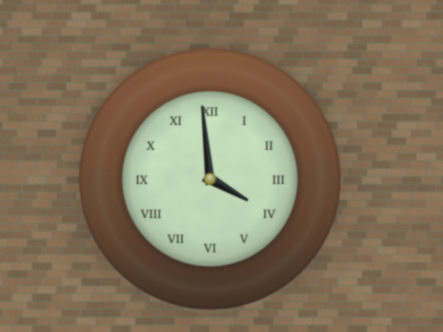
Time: **3:59**
